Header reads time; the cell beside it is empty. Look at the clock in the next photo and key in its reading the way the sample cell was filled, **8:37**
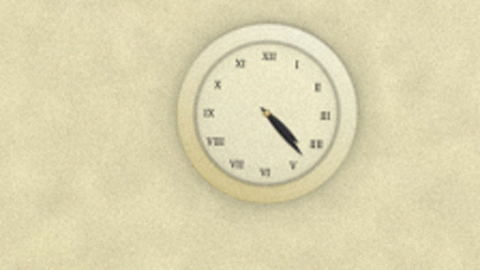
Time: **4:23**
